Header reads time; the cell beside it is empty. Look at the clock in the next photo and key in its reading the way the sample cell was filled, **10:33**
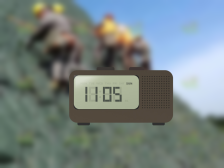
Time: **11:05**
